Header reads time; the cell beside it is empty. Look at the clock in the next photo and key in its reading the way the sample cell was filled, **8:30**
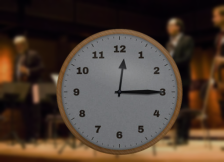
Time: **12:15**
